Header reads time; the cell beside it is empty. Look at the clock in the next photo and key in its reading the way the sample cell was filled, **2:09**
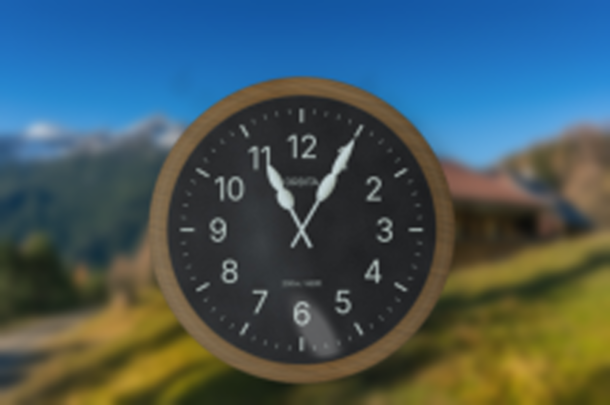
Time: **11:05**
